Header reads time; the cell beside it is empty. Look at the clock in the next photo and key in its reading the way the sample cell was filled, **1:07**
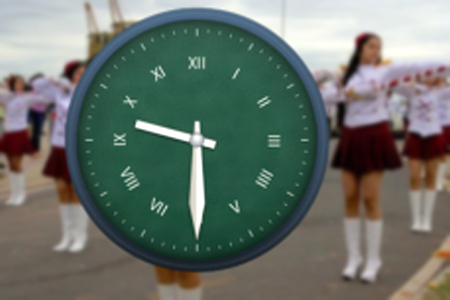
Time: **9:30**
